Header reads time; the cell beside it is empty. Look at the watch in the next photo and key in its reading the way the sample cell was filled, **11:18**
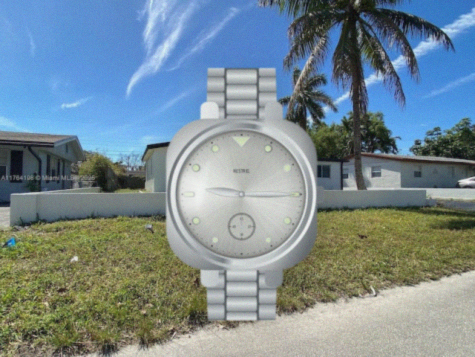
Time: **9:15**
